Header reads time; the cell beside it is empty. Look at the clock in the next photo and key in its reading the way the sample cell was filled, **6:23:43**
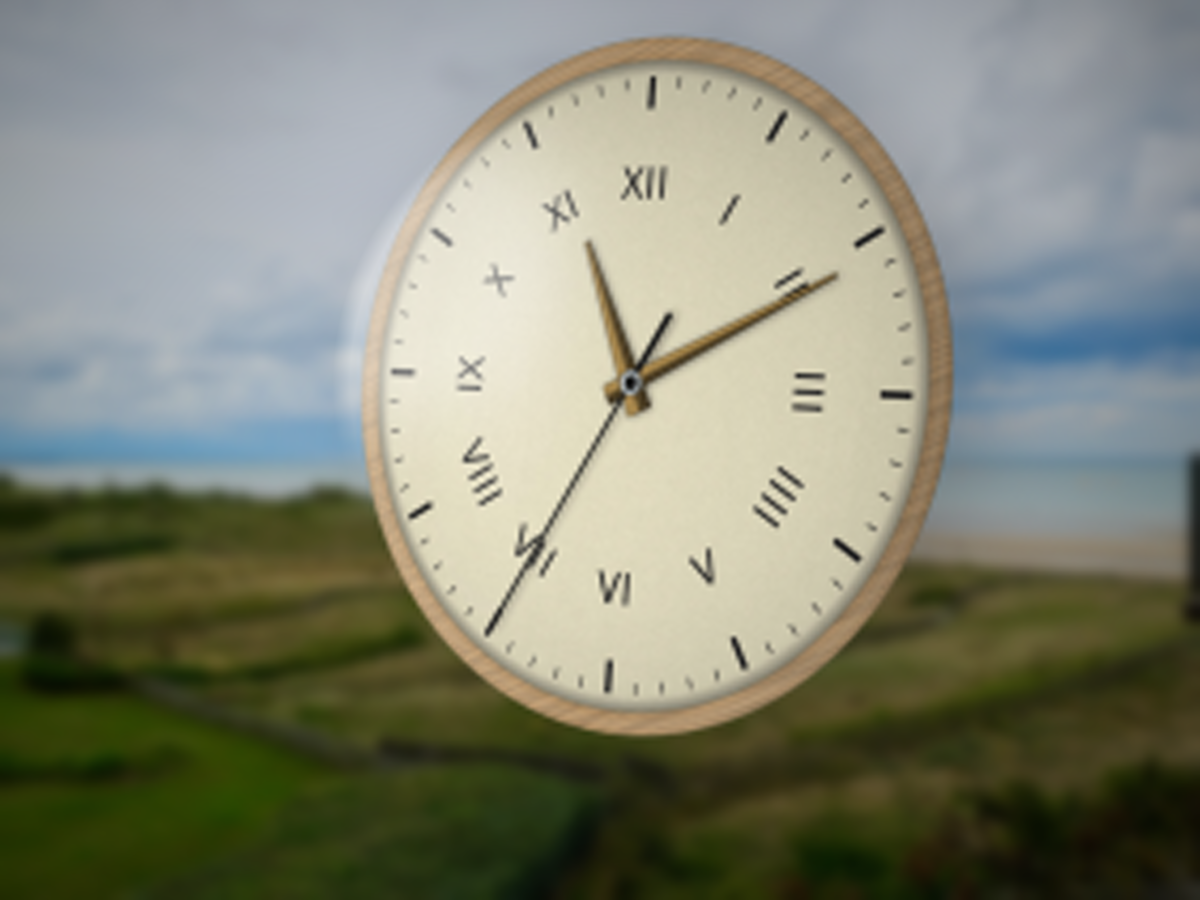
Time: **11:10:35**
